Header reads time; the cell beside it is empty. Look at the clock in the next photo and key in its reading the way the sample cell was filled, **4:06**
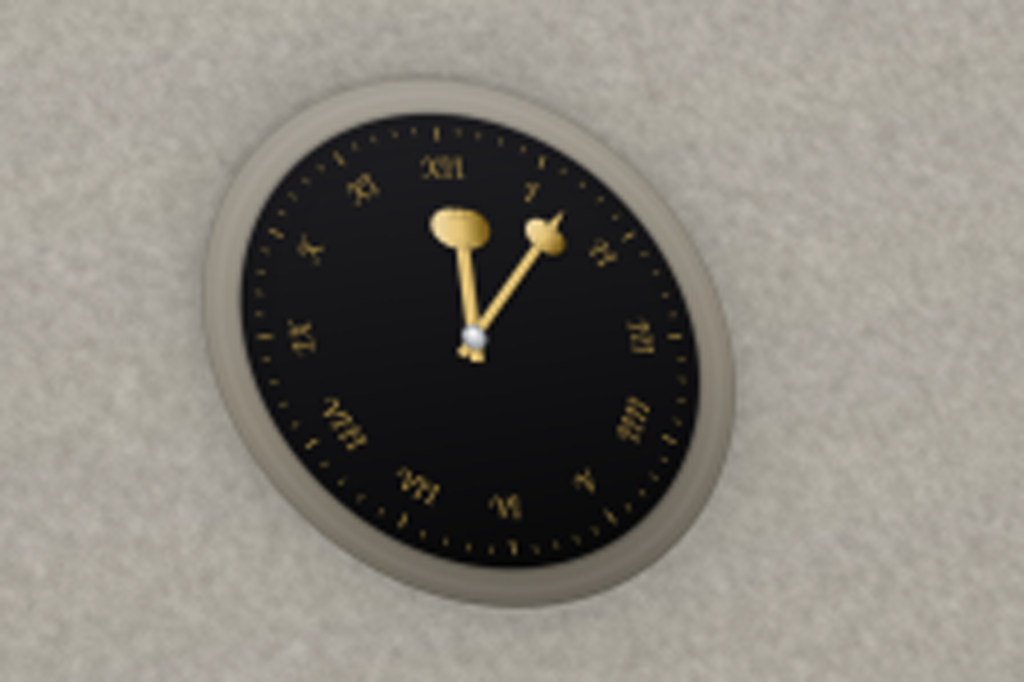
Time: **12:07**
